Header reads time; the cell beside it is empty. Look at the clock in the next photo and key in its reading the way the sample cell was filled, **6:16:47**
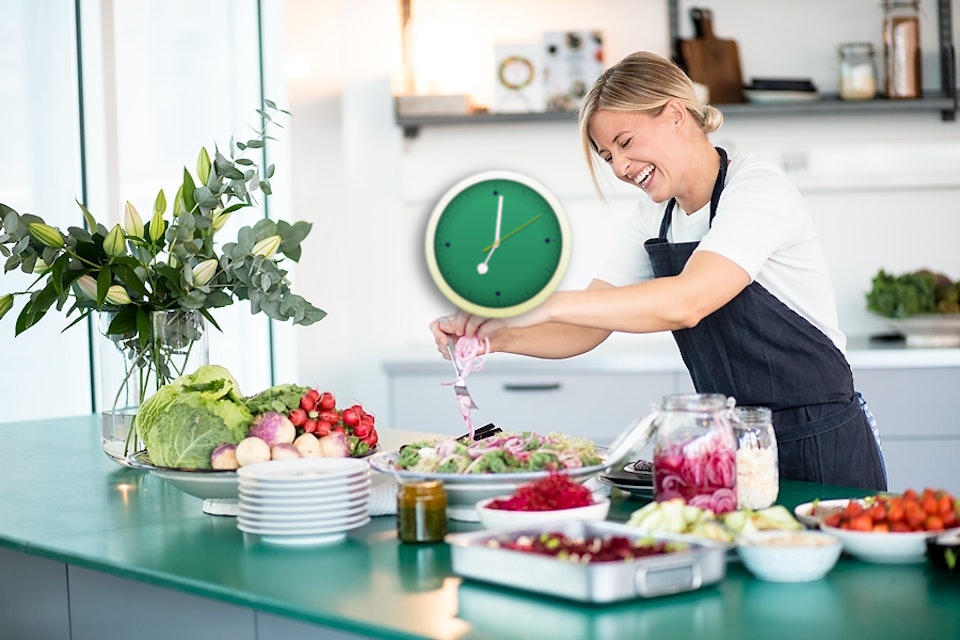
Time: **7:01:10**
